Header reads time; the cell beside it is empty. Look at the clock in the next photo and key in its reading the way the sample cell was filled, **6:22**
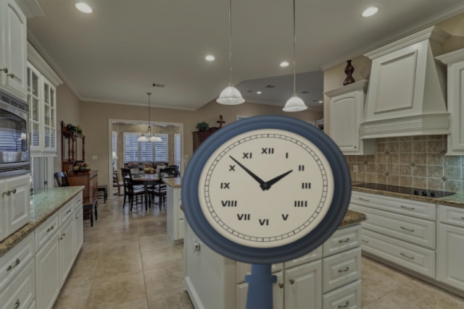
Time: **1:52**
